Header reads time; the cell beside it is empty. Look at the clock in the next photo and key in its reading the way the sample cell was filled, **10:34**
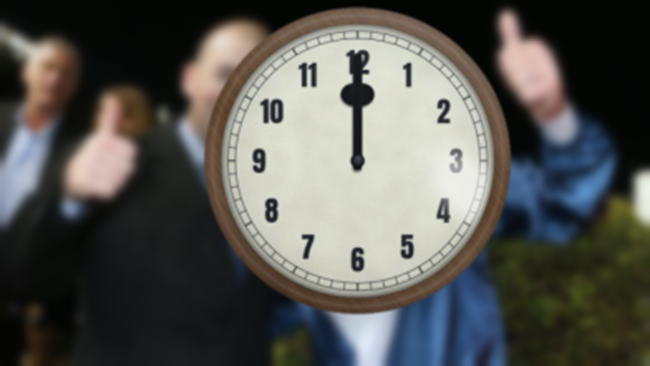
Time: **12:00**
